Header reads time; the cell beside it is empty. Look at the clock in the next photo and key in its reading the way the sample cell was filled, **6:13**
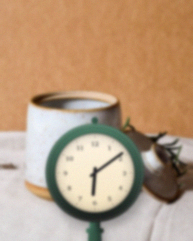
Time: **6:09**
